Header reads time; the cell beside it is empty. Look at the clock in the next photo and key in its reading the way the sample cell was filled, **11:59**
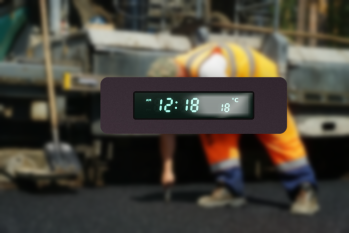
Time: **12:18**
